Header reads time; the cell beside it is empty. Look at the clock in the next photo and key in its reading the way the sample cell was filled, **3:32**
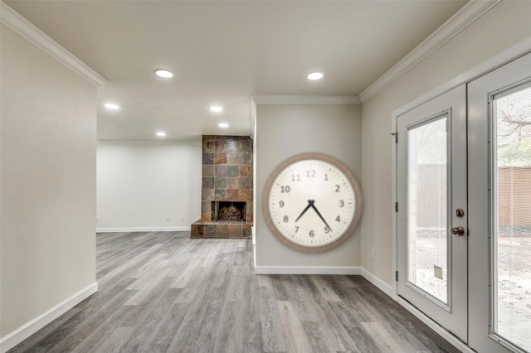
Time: **7:24**
